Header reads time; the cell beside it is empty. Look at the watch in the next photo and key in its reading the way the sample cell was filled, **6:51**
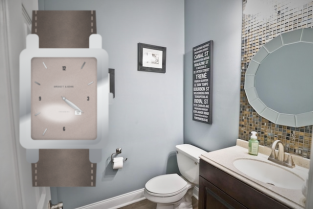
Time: **4:21**
